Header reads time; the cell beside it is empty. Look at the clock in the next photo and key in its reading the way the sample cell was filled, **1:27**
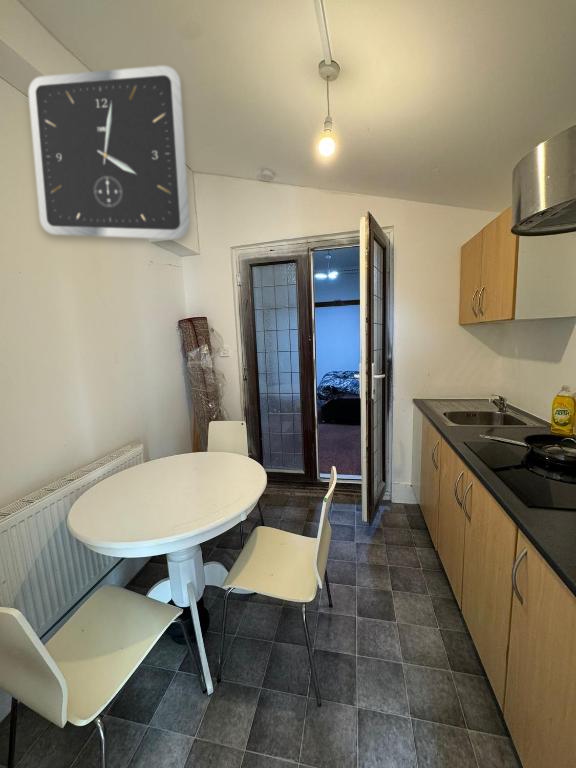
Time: **4:02**
